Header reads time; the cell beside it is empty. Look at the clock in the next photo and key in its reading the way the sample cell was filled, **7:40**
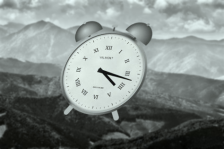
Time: **4:17**
